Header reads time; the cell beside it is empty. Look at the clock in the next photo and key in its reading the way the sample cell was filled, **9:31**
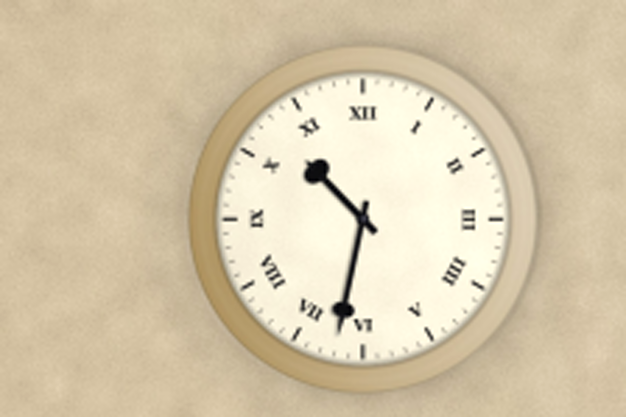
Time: **10:32**
